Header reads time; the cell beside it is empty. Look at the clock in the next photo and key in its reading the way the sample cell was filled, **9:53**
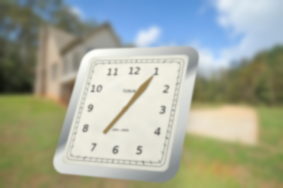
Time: **7:05**
